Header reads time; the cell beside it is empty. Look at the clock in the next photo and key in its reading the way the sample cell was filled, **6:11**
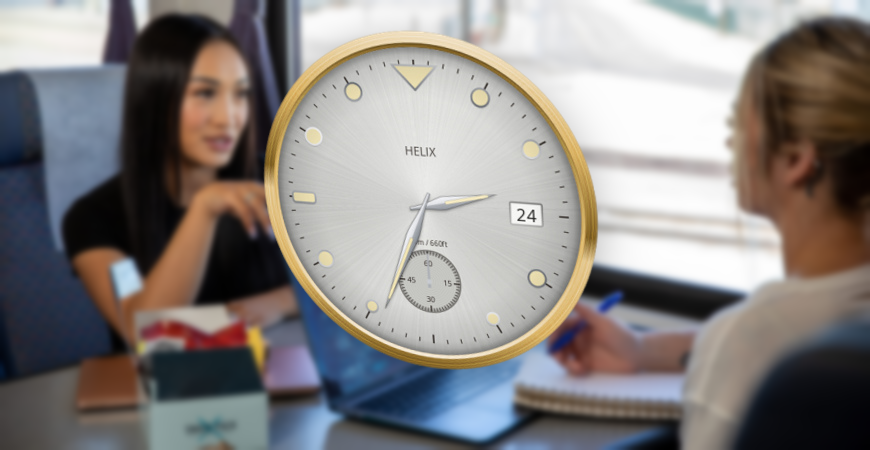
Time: **2:34**
